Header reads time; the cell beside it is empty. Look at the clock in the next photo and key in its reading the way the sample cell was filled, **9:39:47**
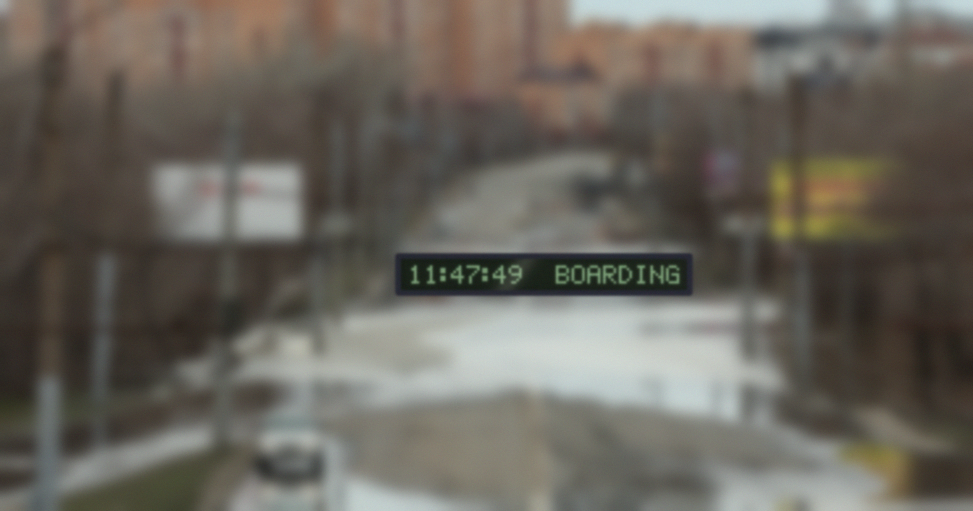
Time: **11:47:49**
